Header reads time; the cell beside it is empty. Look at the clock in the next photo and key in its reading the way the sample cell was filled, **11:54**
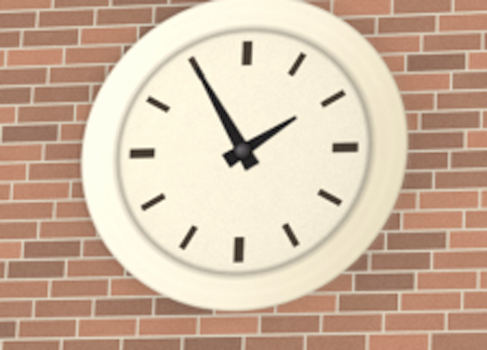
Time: **1:55**
